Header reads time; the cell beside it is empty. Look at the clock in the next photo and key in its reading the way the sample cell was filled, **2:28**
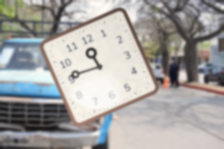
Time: **11:46**
